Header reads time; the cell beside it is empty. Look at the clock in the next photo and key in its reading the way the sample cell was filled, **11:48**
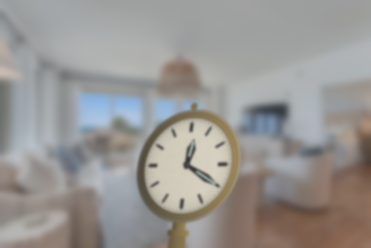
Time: **12:20**
